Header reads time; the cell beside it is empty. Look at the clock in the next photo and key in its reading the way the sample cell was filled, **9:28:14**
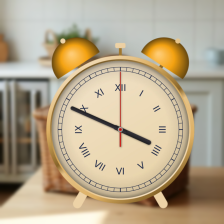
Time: **3:49:00**
